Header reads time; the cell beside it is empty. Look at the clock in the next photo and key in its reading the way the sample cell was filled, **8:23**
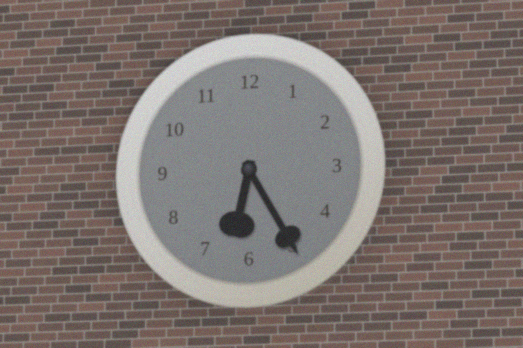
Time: **6:25**
